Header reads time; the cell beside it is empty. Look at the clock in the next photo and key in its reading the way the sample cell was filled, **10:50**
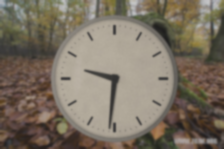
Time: **9:31**
